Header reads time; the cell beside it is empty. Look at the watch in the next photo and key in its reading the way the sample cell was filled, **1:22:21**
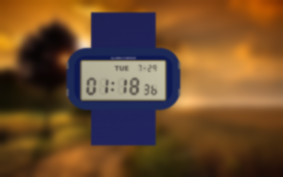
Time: **1:18:36**
